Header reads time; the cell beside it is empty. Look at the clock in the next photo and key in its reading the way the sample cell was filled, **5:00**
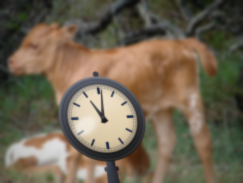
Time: **11:01**
